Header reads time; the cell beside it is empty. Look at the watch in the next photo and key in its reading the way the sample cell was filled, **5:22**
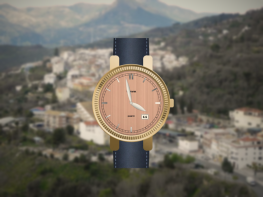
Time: **3:58**
